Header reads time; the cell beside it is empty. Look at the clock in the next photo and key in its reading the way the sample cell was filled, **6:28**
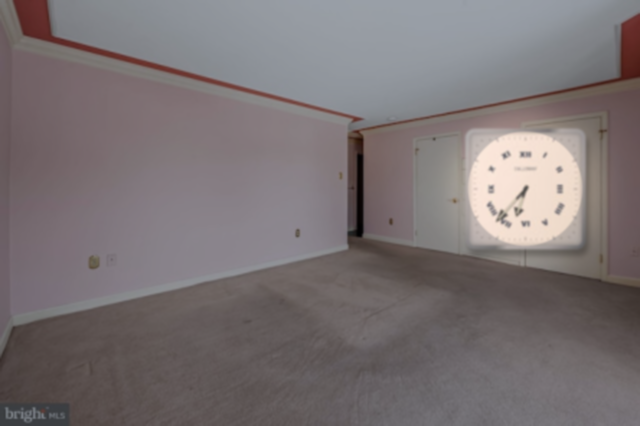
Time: **6:37**
